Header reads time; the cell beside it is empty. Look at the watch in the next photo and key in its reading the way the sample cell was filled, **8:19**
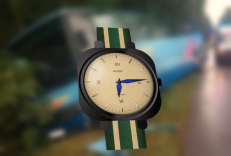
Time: **6:14**
